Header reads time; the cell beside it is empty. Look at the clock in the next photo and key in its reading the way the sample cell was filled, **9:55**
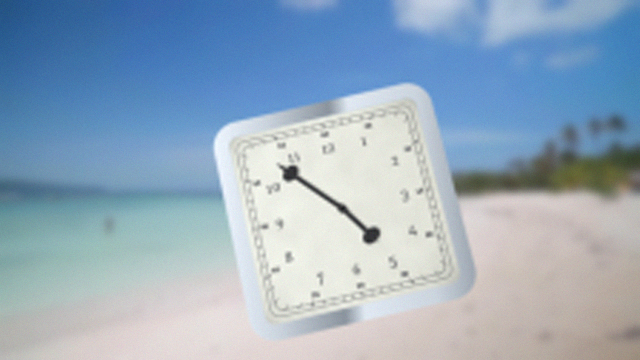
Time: **4:53**
